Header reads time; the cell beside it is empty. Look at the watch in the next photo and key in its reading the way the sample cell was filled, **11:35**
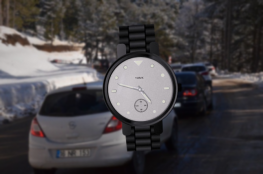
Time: **4:48**
